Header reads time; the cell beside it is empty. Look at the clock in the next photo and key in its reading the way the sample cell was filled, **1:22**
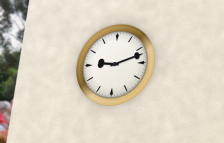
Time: **9:12**
